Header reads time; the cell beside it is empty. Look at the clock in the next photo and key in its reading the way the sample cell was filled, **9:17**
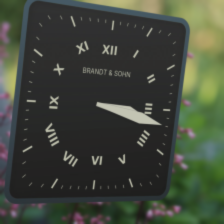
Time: **3:17**
